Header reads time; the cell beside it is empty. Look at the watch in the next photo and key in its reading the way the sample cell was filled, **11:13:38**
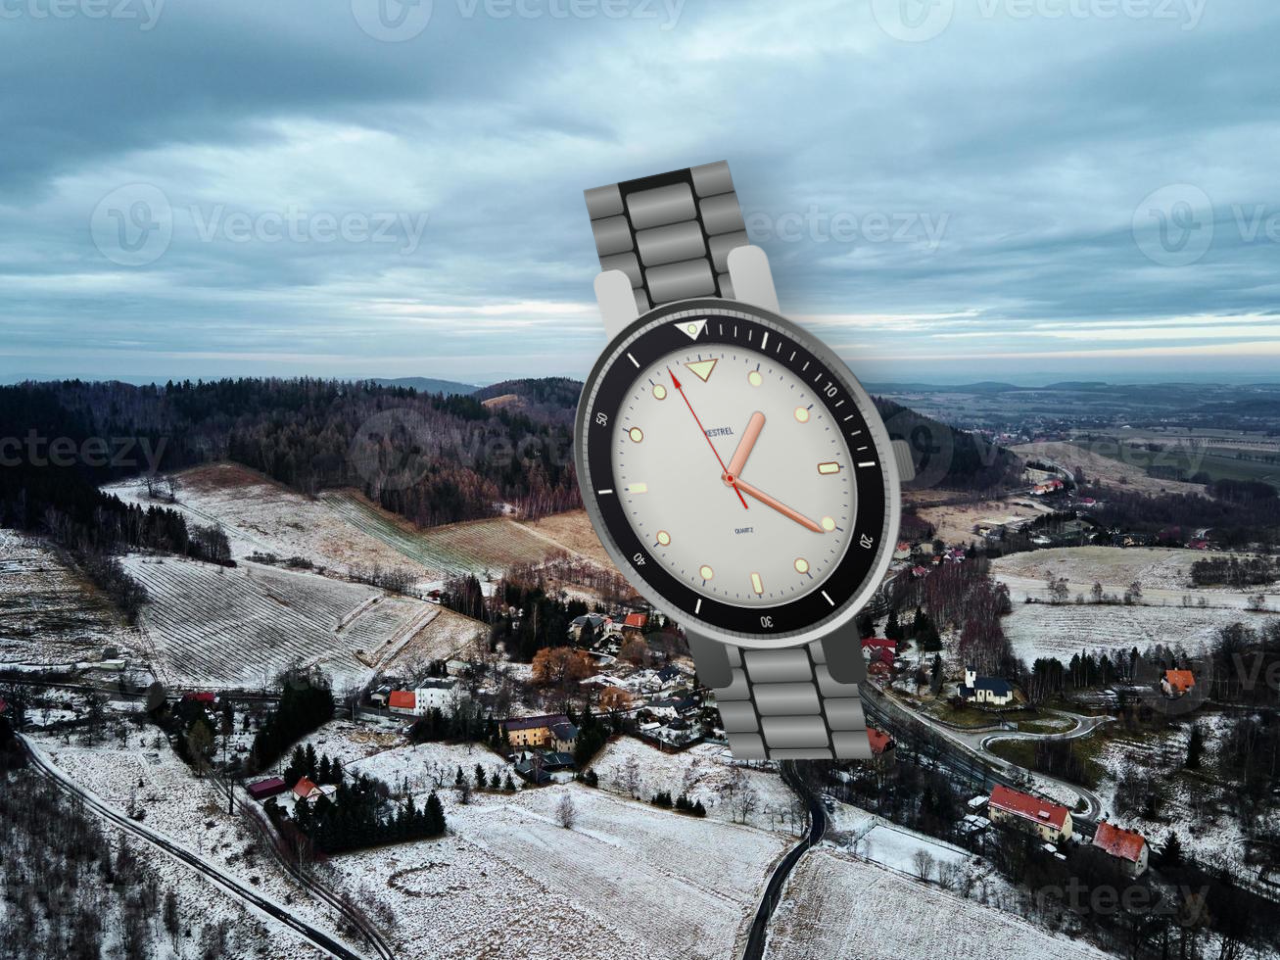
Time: **1:20:57**
